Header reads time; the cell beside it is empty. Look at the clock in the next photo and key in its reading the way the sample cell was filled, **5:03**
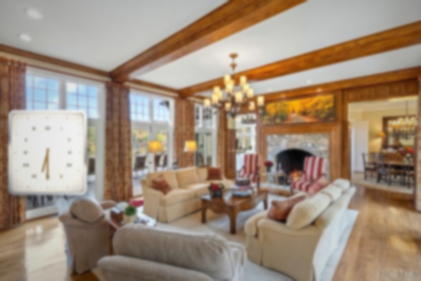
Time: **6:30**
